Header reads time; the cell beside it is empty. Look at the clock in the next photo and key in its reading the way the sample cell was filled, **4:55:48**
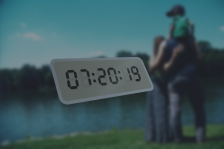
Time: **7:20:19**
